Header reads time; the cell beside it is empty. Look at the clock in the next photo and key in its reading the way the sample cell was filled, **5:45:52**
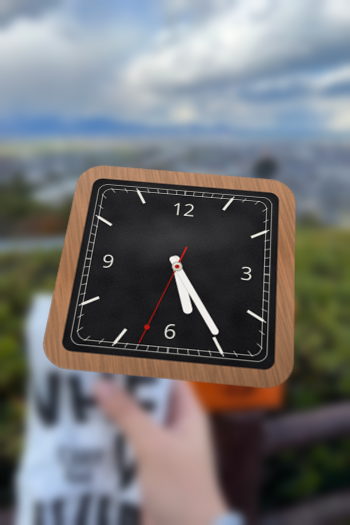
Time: **5:24:33**
